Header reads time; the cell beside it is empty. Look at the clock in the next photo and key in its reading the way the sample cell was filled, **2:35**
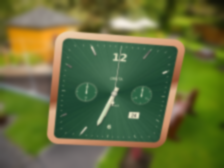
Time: **6:33**
